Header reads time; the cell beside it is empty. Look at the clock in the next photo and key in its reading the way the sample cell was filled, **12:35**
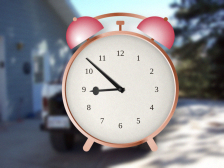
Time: **8:52**
